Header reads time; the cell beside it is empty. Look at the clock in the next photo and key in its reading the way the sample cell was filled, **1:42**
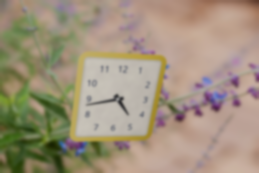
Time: **4:43**
